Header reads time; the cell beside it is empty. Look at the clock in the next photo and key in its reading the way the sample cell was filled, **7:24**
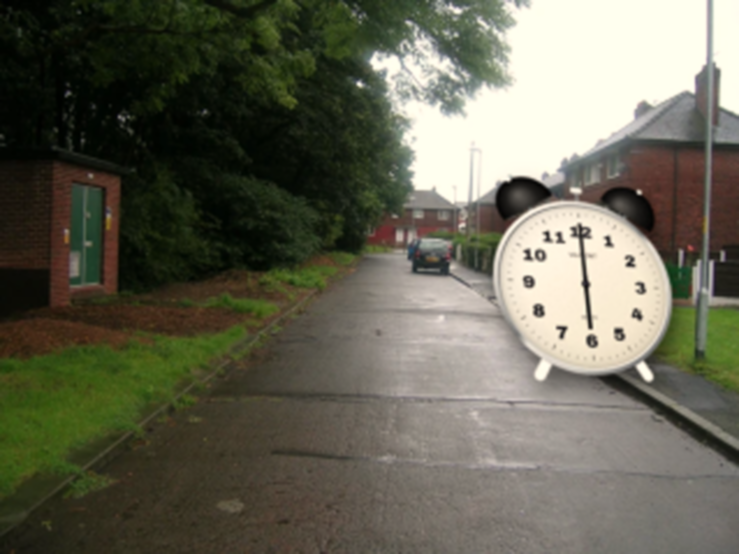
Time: **6:00**
